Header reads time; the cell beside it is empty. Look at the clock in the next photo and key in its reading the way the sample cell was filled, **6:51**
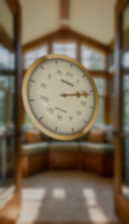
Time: **2:11**
